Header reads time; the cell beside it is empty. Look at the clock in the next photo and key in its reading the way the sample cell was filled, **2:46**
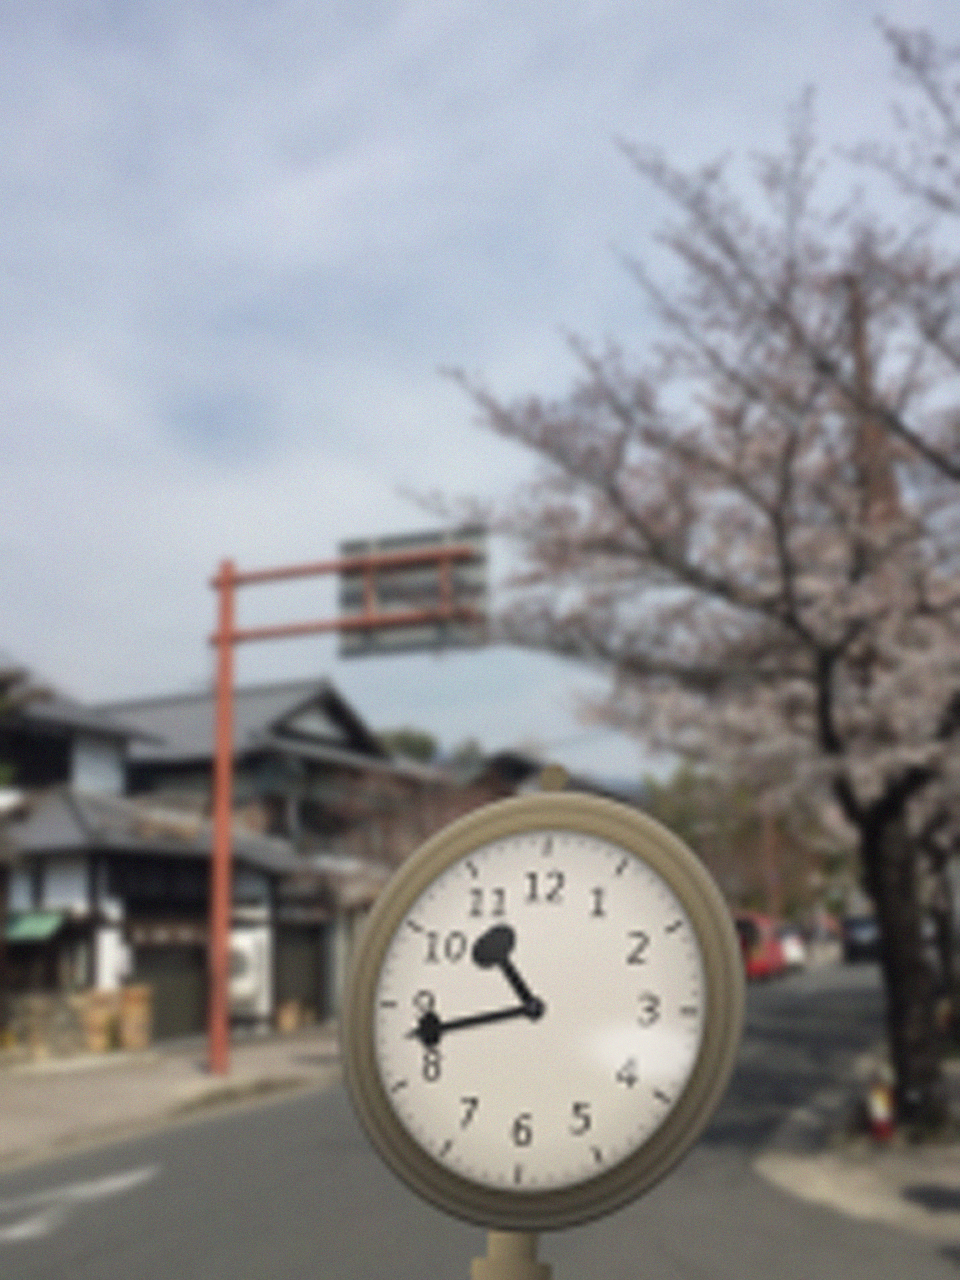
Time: **10:43**
